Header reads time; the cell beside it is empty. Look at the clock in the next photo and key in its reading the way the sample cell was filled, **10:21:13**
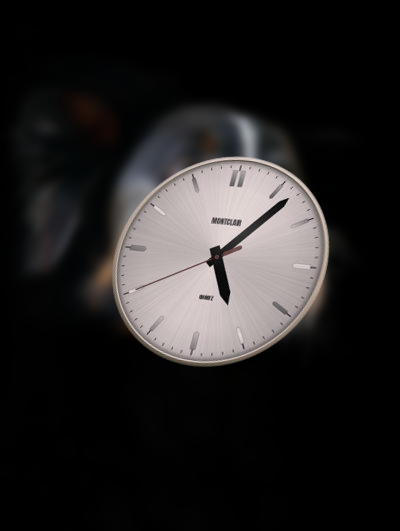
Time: **5:06:40**
